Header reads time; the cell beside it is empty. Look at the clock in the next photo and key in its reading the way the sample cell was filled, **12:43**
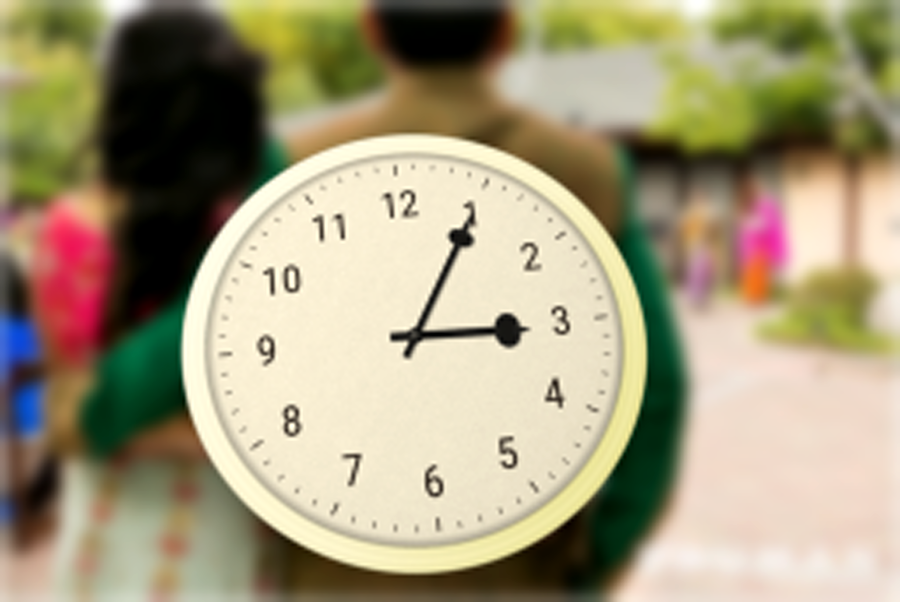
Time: **3:05**
